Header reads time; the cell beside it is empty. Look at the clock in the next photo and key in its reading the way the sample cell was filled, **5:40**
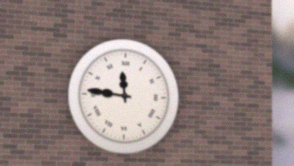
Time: **11:46**
